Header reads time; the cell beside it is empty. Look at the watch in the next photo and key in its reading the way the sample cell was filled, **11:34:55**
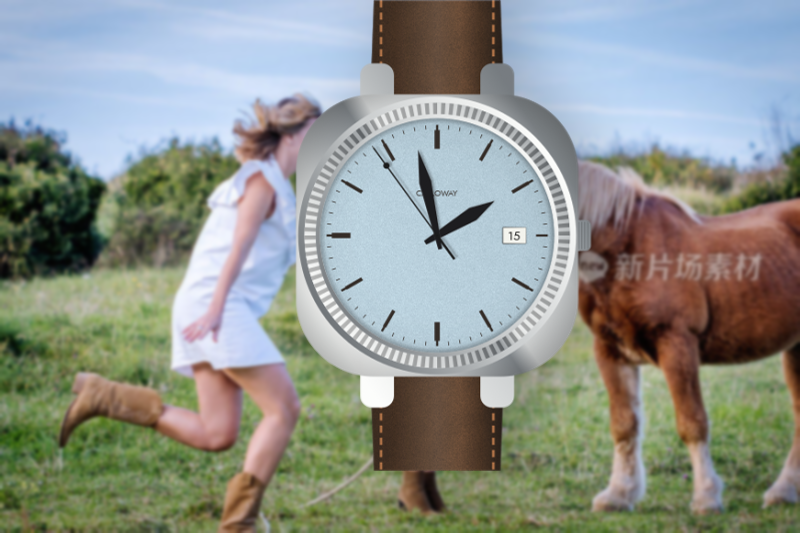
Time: **1:57:54**
